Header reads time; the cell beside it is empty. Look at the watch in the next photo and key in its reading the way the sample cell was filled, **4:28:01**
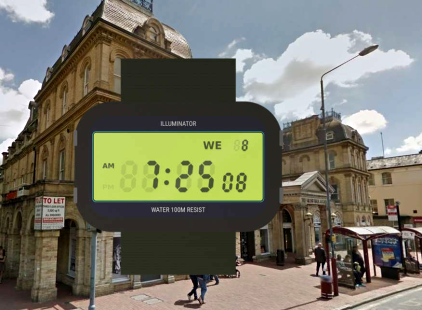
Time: **7:25:08**
